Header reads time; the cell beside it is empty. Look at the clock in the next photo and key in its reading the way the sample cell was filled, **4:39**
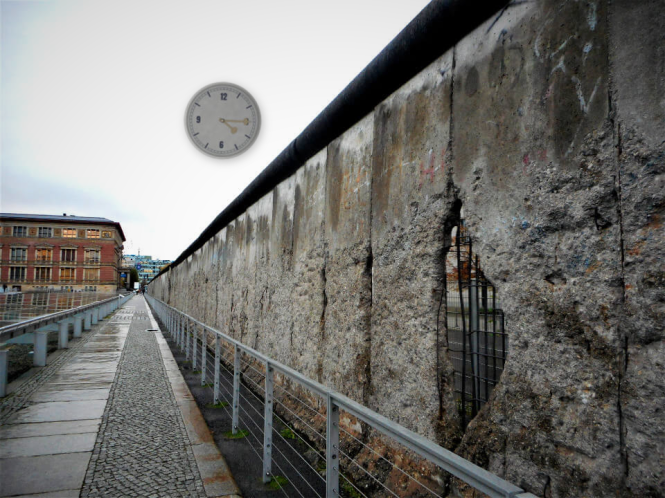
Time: **4:15**
